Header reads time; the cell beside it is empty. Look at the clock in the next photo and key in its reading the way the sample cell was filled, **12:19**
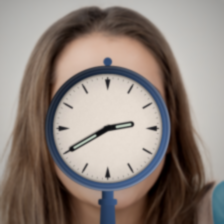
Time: **2:40**
